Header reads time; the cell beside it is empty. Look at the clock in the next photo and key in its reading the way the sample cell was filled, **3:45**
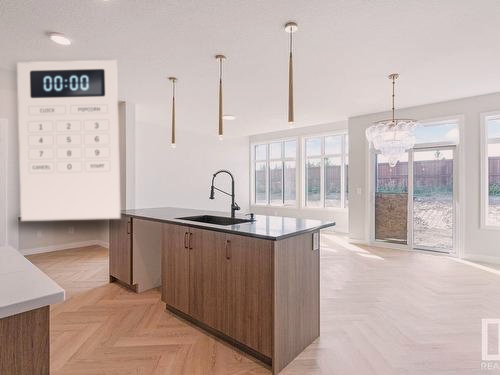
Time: **0:00**
